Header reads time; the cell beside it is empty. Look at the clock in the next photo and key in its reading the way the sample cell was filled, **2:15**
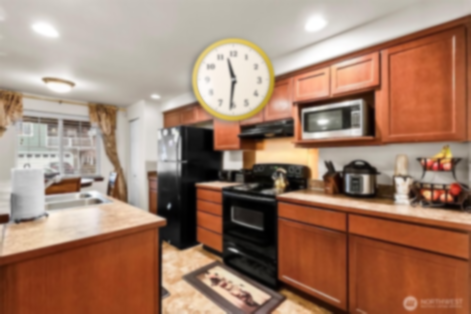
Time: **11:31**
